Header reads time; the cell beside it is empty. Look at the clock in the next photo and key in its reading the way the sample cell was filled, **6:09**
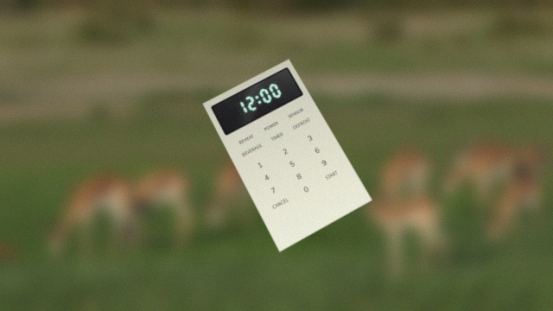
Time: **12:00**
